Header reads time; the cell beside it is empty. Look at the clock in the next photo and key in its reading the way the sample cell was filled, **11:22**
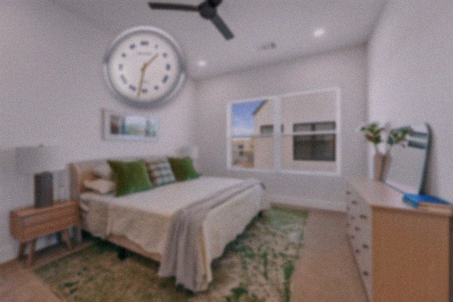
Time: **1:32**
